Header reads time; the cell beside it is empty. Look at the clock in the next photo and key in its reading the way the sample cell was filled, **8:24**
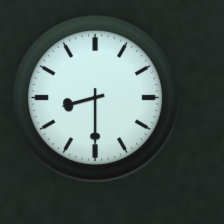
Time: **8:30**
